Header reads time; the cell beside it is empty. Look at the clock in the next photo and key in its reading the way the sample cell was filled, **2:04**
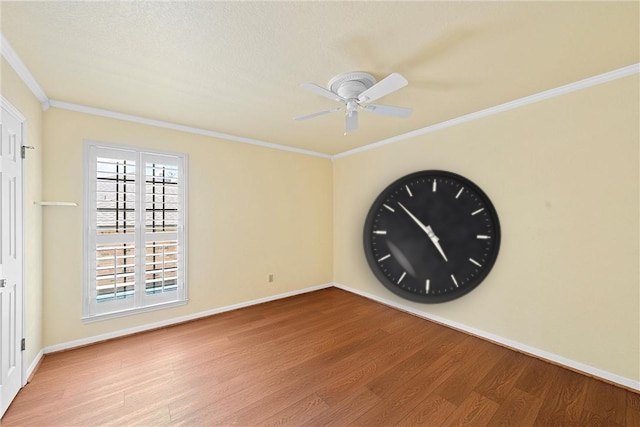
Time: **4:52**
